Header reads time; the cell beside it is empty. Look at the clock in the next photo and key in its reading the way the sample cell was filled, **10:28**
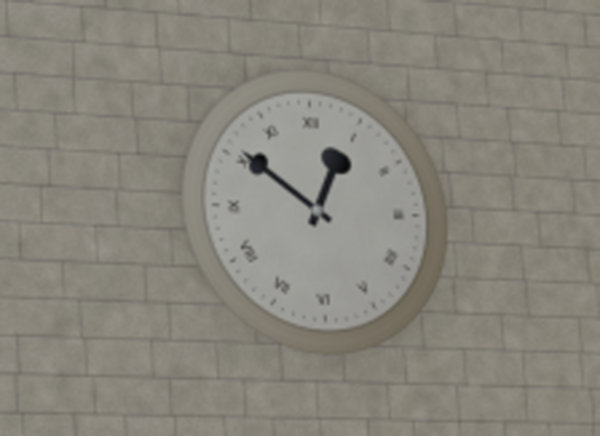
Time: **12:51**
